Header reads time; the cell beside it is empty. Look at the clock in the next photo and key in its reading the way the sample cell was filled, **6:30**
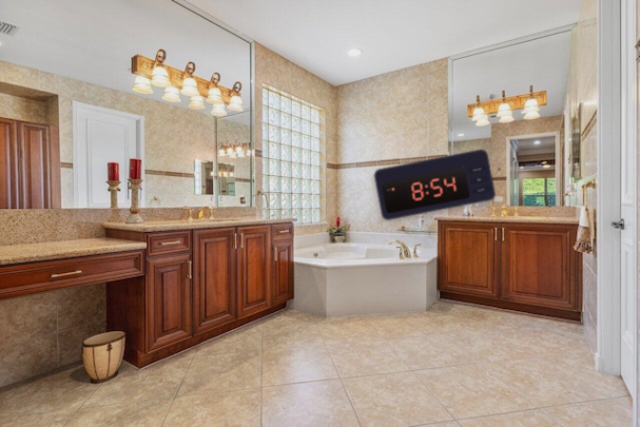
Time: **8:54**
